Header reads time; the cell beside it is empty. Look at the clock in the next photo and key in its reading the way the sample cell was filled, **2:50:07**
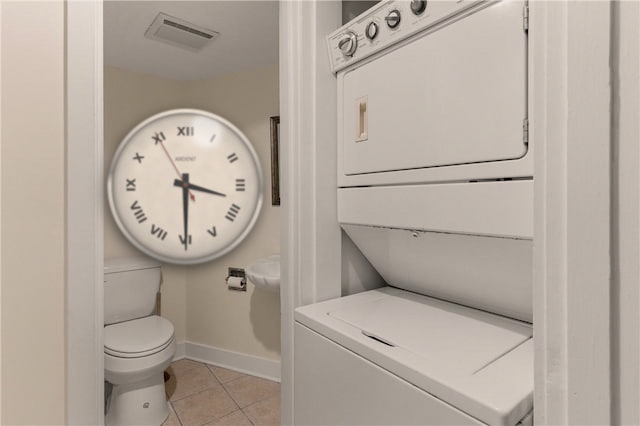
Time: **3:29:55**
